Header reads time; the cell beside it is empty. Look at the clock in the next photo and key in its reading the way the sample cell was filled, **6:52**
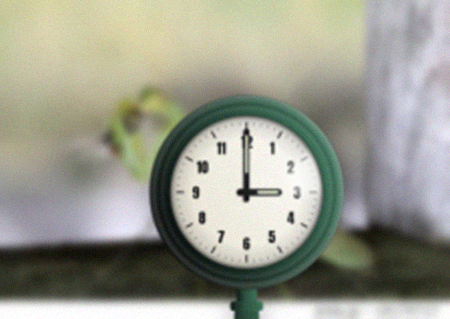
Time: **3:00**
